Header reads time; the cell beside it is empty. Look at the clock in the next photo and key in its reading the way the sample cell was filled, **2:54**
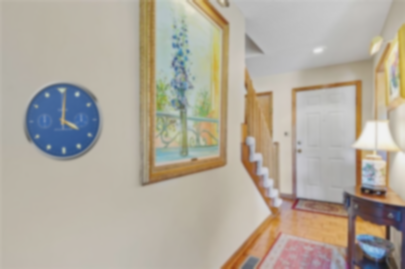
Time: **4:01**
